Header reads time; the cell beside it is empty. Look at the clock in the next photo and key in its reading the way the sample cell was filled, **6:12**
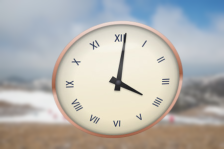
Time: **4:01**
